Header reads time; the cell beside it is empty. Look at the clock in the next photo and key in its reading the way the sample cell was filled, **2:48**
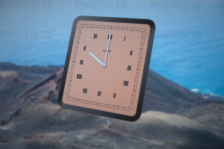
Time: **10:00**
